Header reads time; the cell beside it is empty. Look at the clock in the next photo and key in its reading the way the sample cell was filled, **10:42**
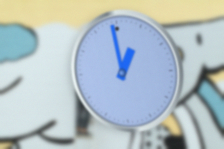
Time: **12:59**
